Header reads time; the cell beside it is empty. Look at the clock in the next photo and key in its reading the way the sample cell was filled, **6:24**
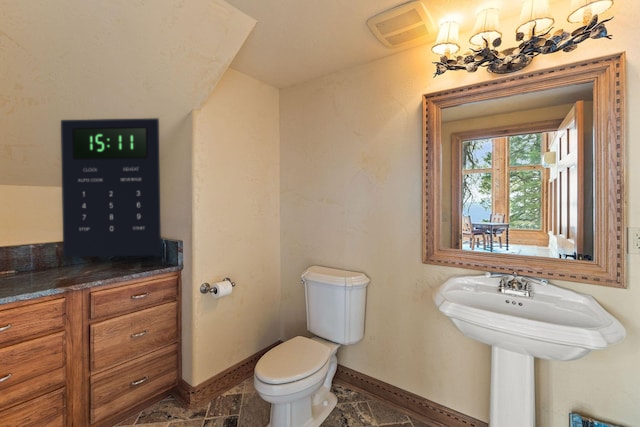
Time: **15:11**
